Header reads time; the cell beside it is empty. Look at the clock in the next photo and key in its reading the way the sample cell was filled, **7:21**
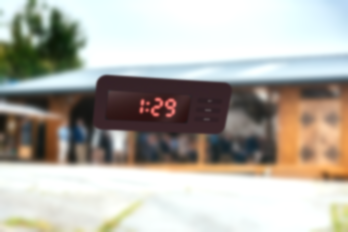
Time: **1:29**
